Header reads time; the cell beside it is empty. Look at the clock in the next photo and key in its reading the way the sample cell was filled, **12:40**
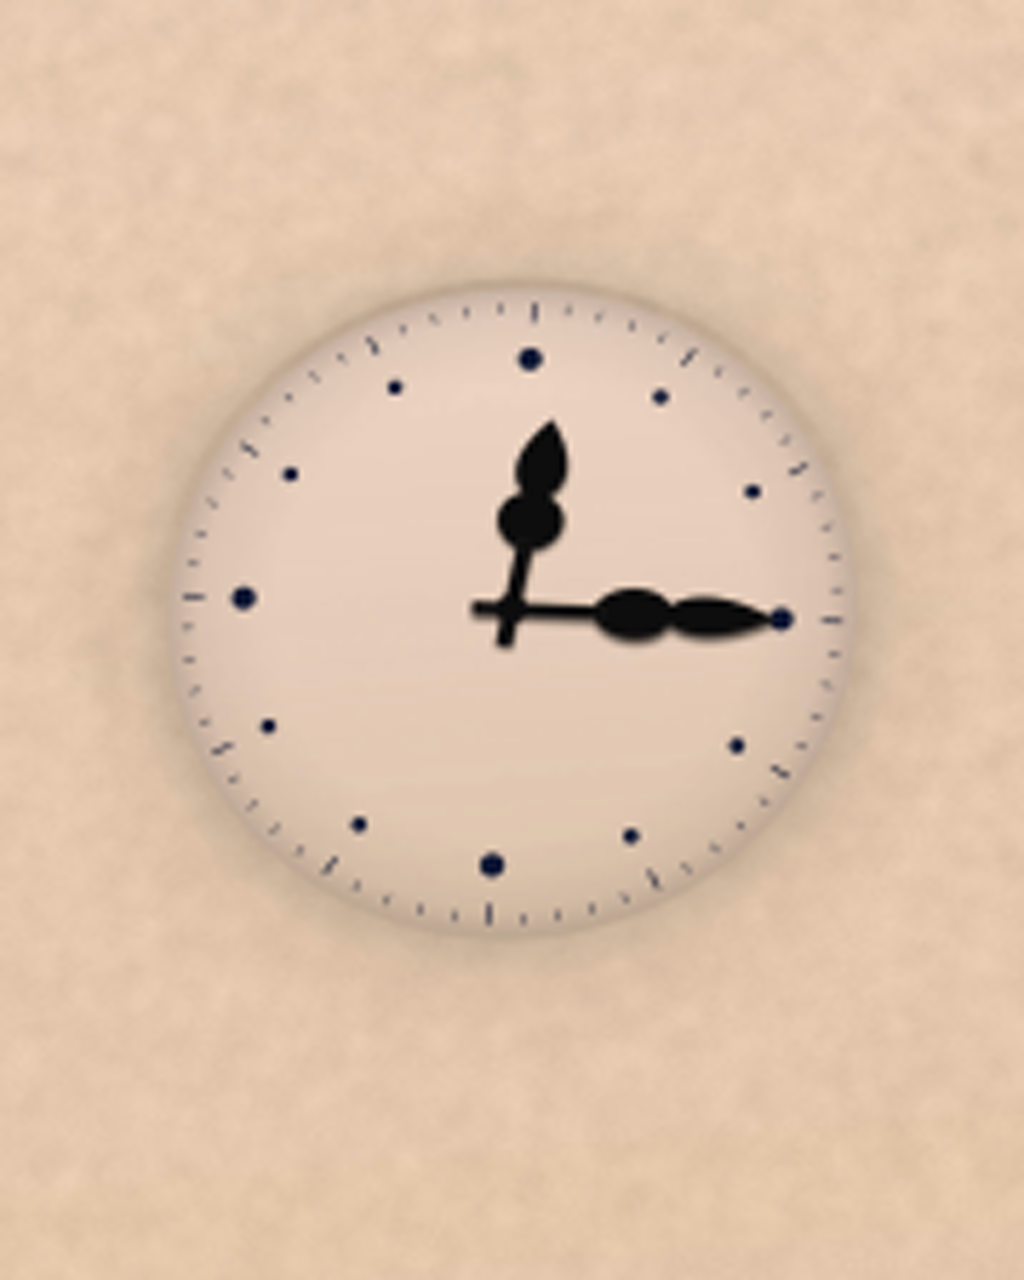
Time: **12:15**
